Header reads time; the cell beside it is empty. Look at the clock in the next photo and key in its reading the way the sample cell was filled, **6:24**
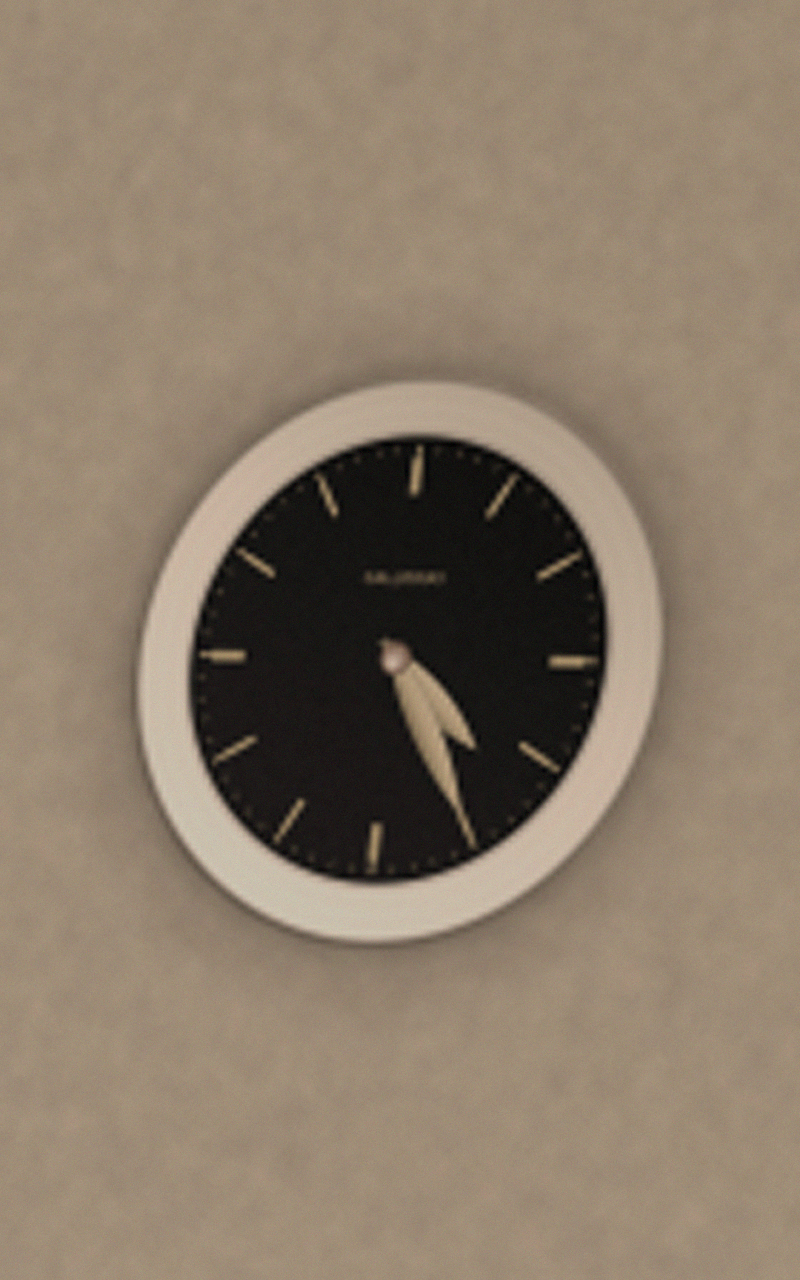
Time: **4:25**
